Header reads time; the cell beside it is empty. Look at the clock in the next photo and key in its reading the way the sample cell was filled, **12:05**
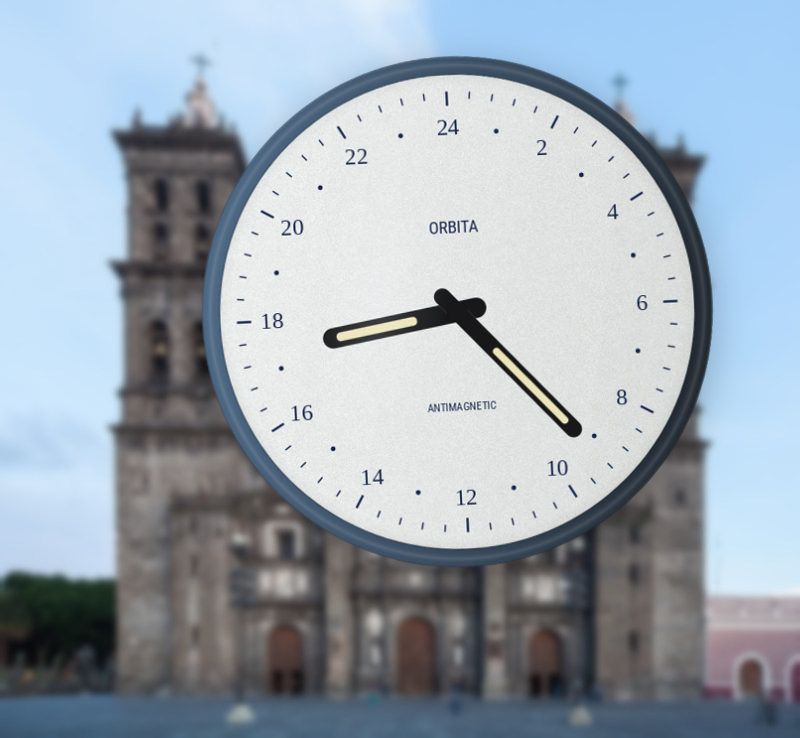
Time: **17:23**
